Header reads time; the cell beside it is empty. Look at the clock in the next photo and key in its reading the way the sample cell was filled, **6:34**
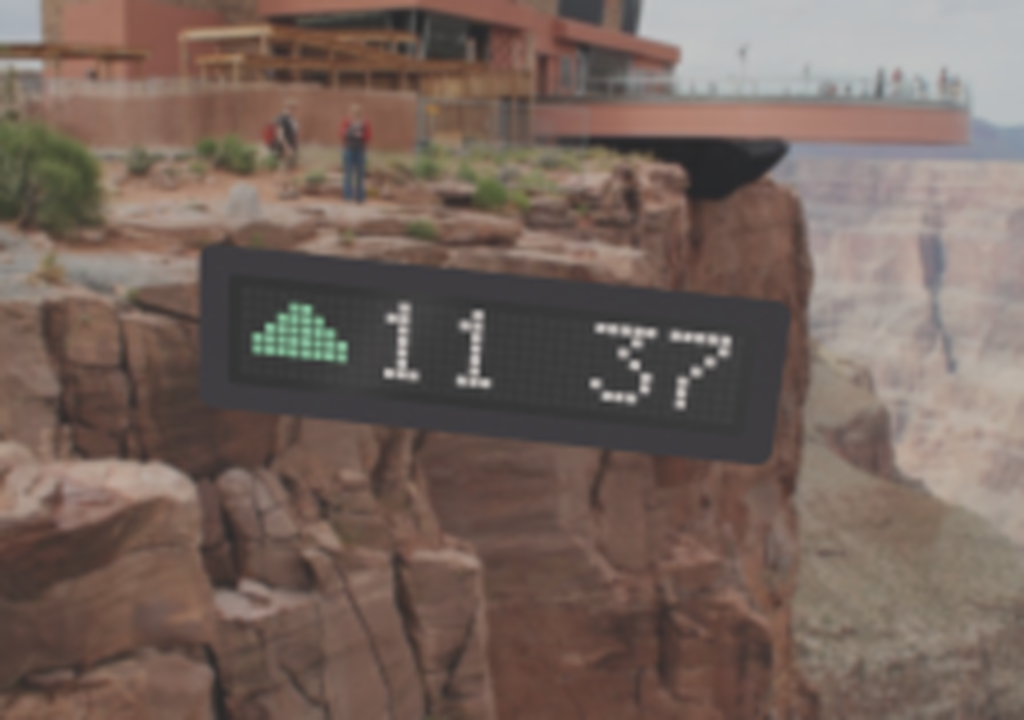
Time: **11:37**
